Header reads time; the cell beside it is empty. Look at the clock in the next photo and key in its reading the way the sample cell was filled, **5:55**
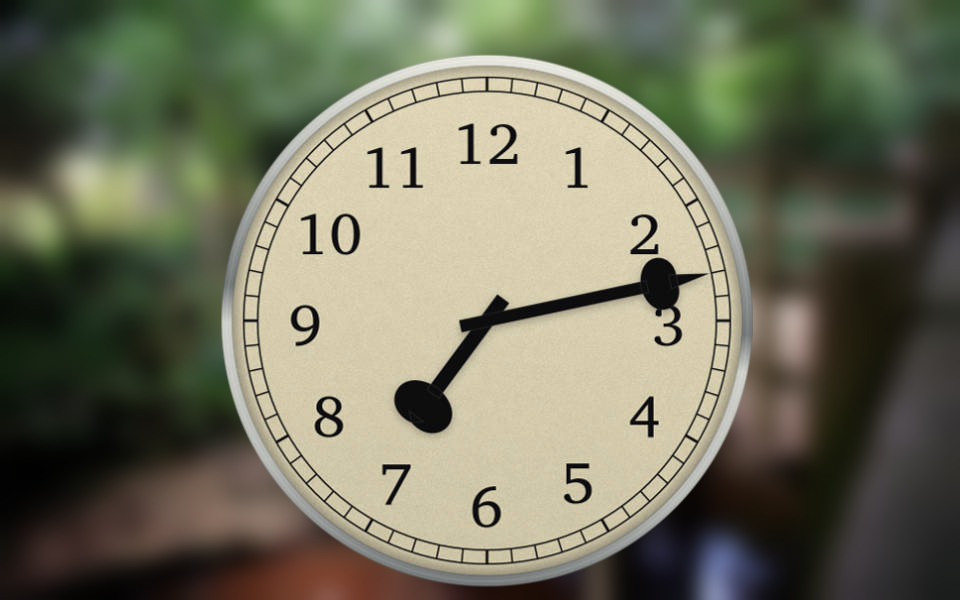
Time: **7:13**
